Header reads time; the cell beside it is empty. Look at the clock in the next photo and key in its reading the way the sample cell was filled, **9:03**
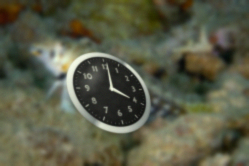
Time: **4:01**
